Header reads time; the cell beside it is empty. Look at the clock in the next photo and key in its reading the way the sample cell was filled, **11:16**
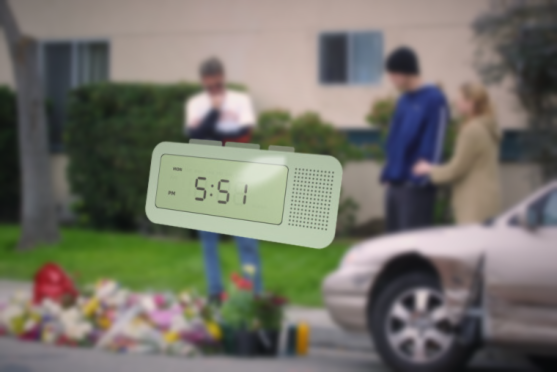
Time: **5:51**
